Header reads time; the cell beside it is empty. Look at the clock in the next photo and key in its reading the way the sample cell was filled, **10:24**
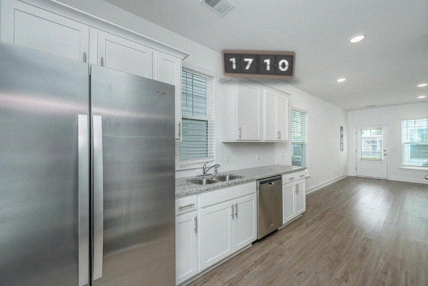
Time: **17:10**
